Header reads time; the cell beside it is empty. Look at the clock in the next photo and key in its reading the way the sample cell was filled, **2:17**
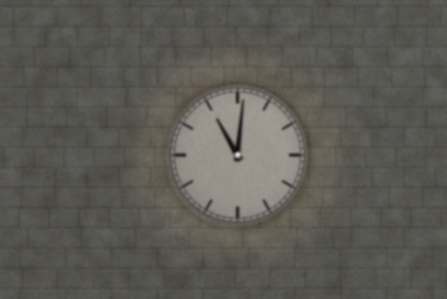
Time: **11:01**
